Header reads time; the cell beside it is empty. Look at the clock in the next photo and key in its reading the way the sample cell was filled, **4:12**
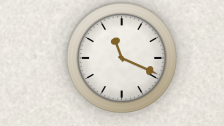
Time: **11:19**
